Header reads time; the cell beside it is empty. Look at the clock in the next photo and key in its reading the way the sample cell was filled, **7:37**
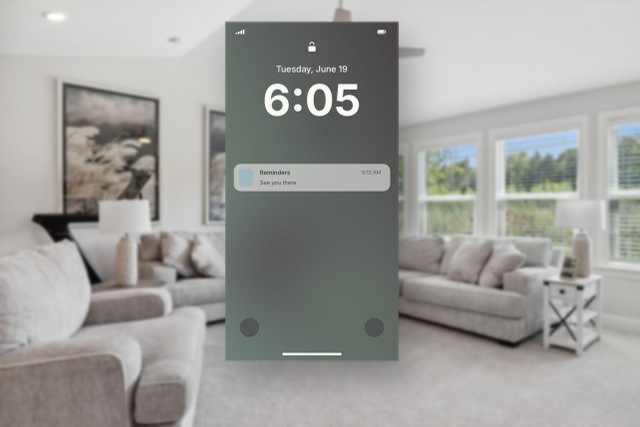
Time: **6:05**
